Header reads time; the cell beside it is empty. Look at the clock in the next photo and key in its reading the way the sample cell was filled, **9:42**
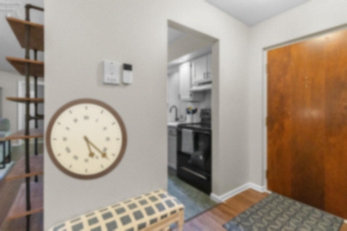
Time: **5:22**
